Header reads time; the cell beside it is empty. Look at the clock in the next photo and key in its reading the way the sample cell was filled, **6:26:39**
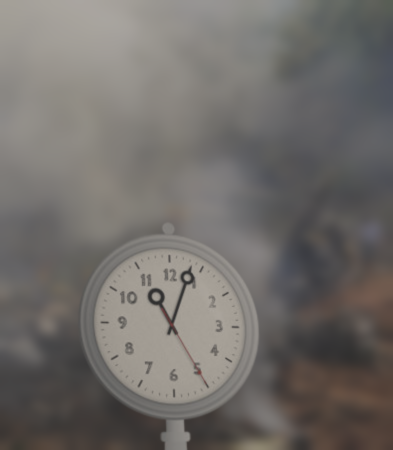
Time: **11:03:25**
